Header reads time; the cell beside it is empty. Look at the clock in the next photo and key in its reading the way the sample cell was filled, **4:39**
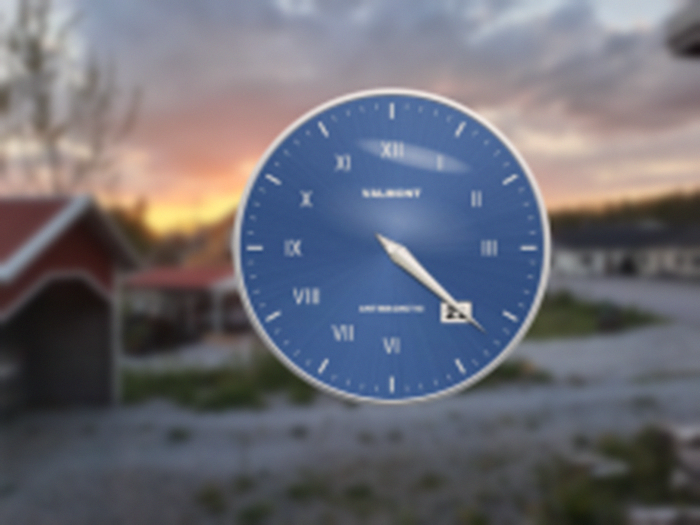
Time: **4:22**
